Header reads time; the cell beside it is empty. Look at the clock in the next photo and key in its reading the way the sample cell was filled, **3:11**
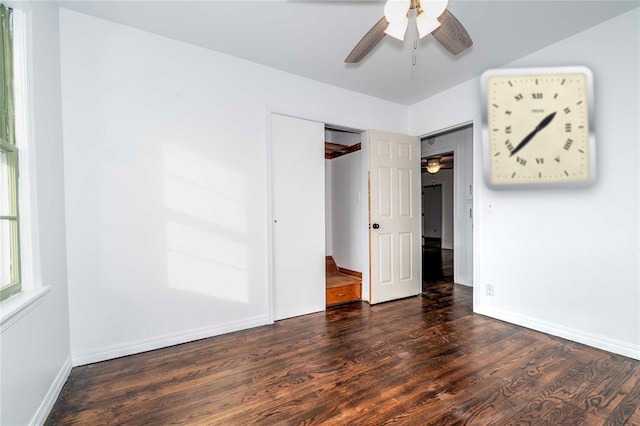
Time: **1:38**
